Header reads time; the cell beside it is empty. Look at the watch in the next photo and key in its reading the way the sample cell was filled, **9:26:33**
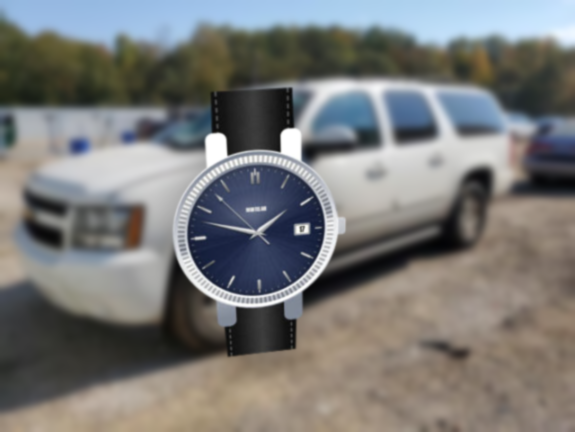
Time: **1:47:53**
